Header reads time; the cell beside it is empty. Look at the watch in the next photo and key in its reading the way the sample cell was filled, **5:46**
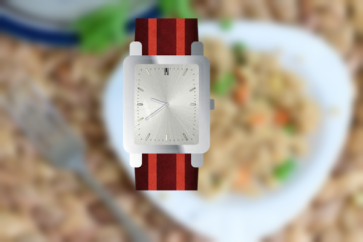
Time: **9:39**
